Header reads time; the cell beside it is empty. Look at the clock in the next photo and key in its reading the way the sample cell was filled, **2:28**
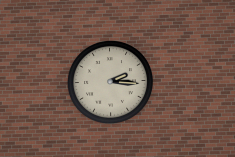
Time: **2:16**
